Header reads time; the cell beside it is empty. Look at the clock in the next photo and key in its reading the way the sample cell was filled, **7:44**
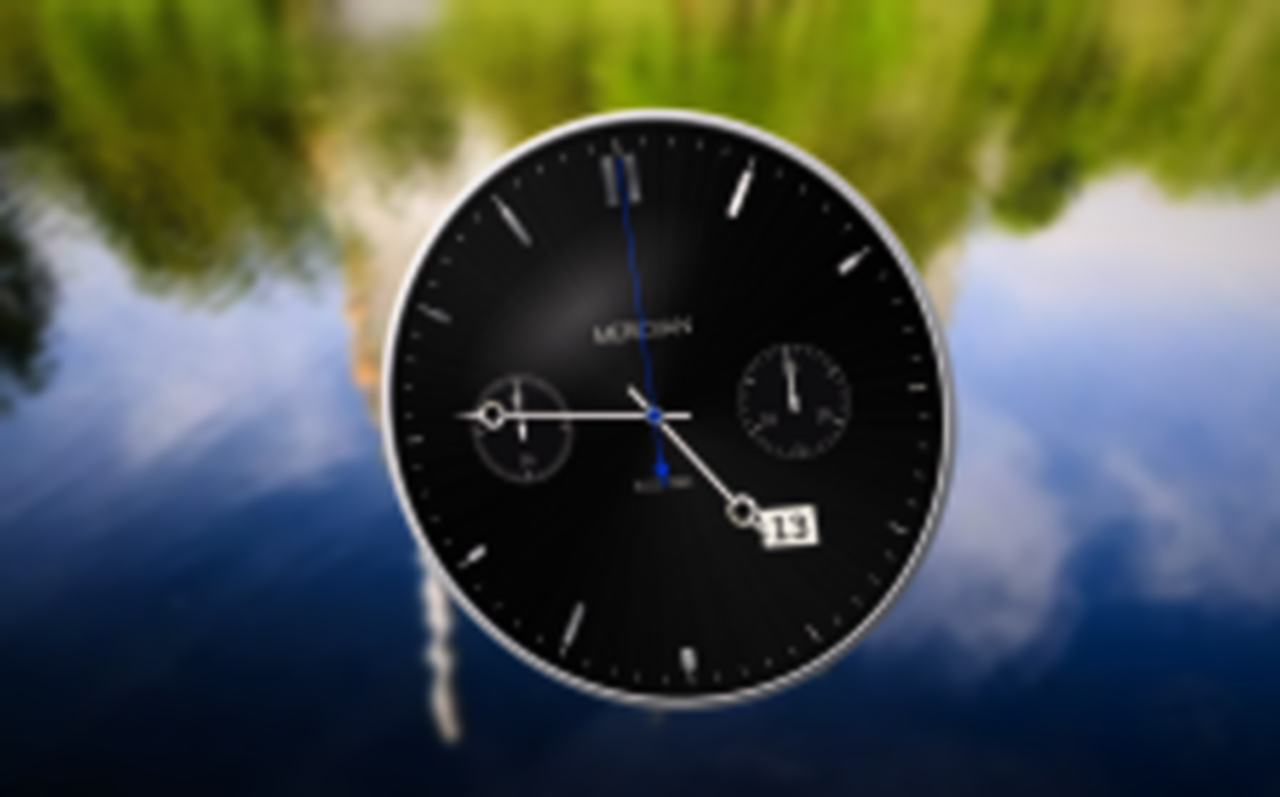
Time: **4:46**
